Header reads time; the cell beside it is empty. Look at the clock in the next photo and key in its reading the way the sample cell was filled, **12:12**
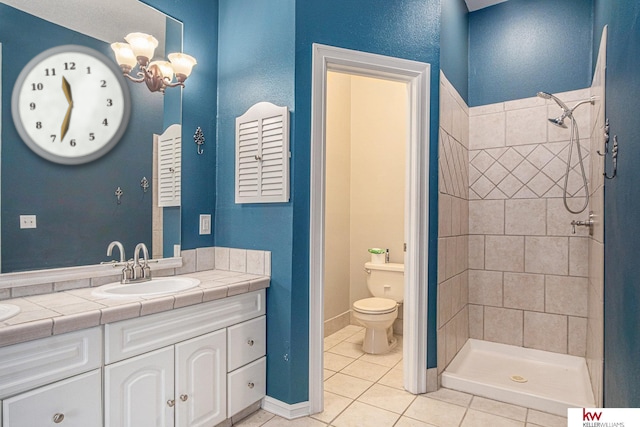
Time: **11:33**
